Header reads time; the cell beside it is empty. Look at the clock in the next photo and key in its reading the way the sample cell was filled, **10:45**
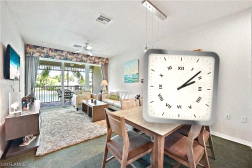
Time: **2:08**
